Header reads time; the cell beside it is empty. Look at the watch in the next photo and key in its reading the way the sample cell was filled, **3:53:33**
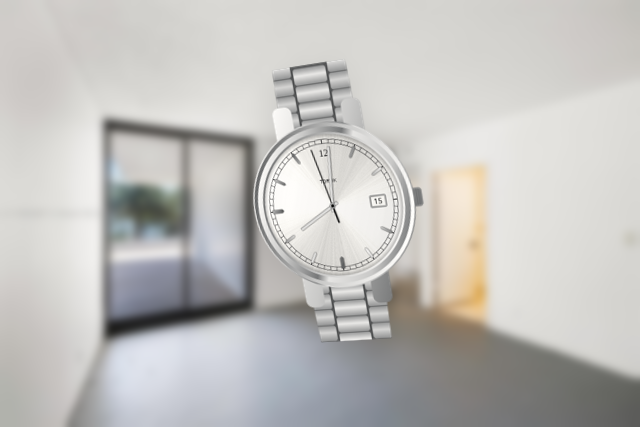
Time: **8:00:58**
